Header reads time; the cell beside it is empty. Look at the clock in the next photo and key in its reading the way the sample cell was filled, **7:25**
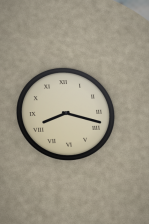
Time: **8:18**
